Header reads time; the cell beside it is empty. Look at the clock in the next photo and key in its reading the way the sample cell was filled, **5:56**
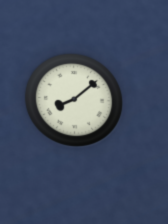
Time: **8:08**
